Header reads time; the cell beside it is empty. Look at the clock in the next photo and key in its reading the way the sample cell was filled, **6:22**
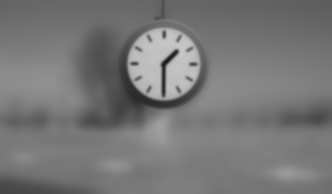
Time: **1:30**
